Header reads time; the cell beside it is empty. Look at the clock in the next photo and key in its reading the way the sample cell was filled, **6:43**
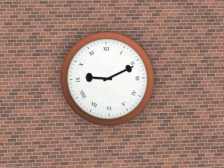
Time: **9:11**
